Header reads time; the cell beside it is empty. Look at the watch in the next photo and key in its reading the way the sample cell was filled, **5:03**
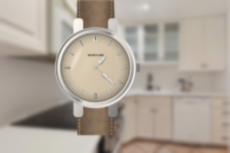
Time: **1:22**
